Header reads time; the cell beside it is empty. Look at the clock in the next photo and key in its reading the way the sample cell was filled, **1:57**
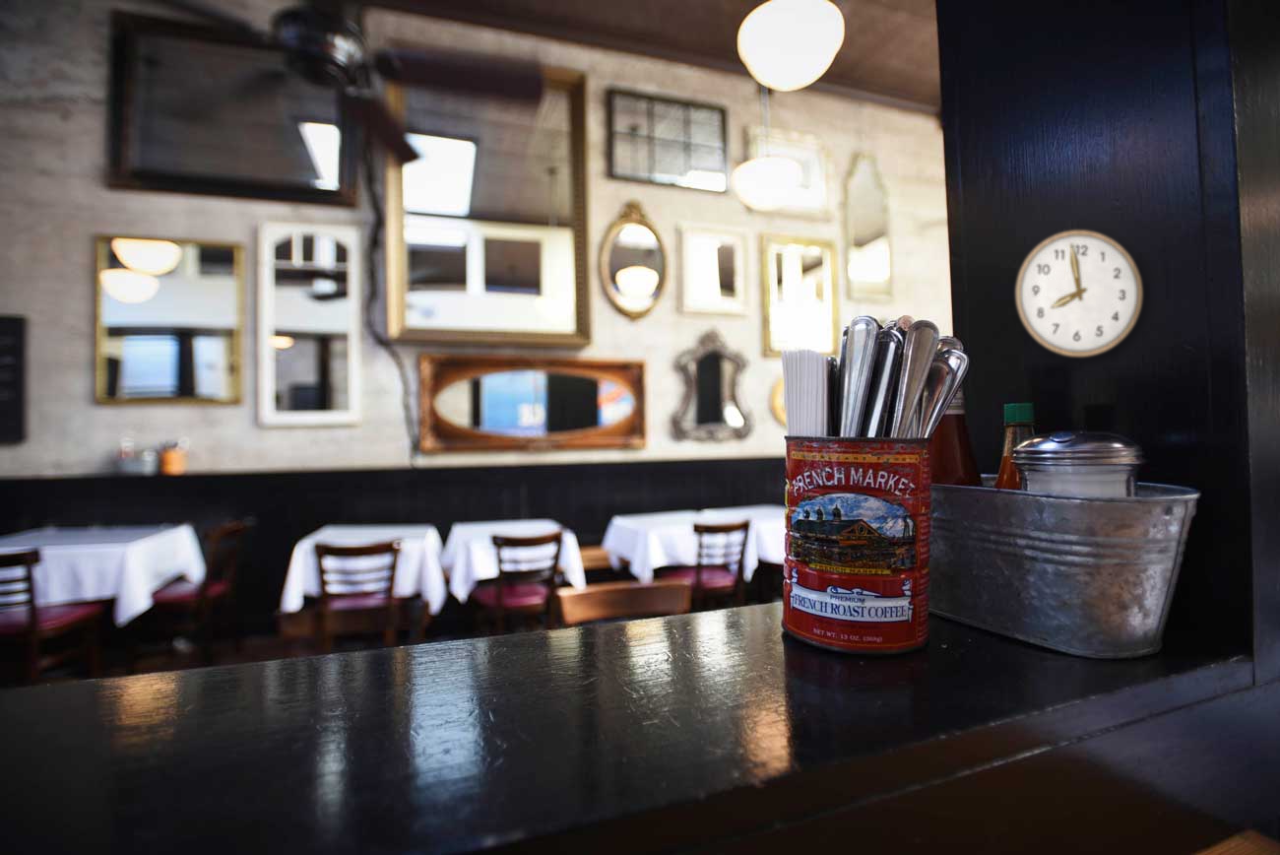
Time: **7:58**
